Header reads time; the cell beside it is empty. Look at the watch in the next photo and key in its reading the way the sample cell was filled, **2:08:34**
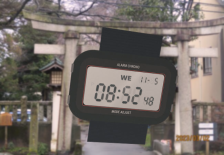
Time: **8:52:48**
